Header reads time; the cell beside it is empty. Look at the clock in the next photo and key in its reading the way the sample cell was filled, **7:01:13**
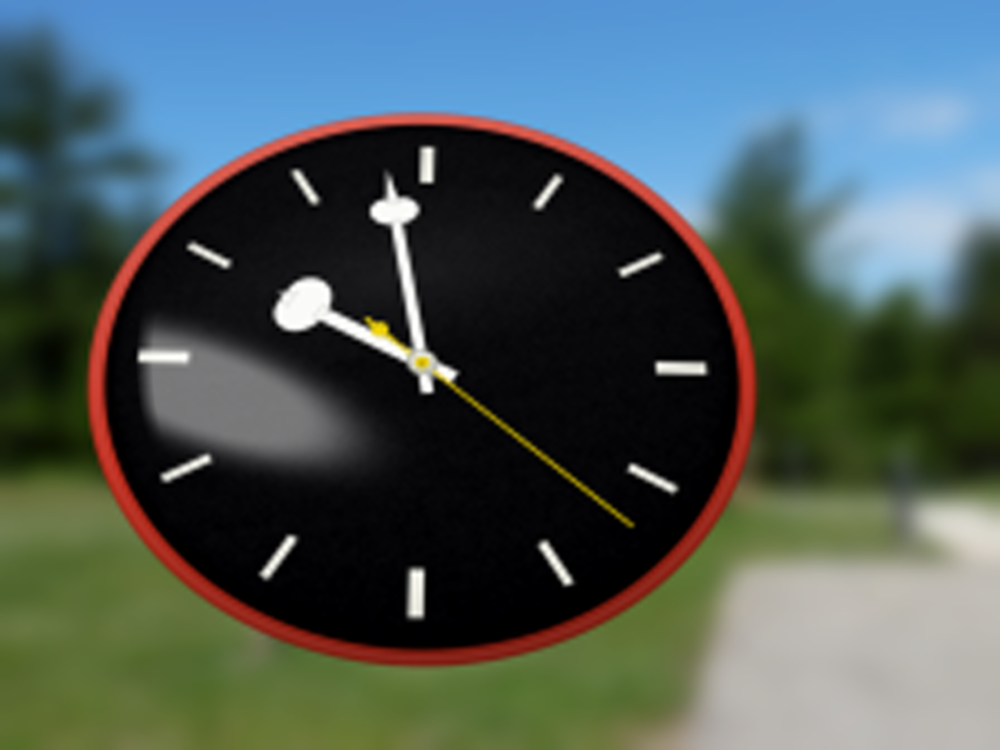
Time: **9:58:22**
